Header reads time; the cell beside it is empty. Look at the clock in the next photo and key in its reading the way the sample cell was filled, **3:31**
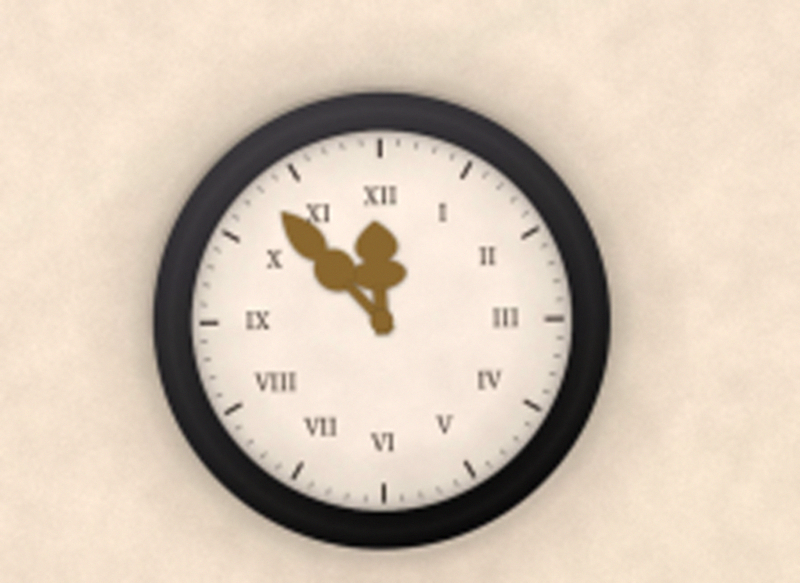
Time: **11:53**
